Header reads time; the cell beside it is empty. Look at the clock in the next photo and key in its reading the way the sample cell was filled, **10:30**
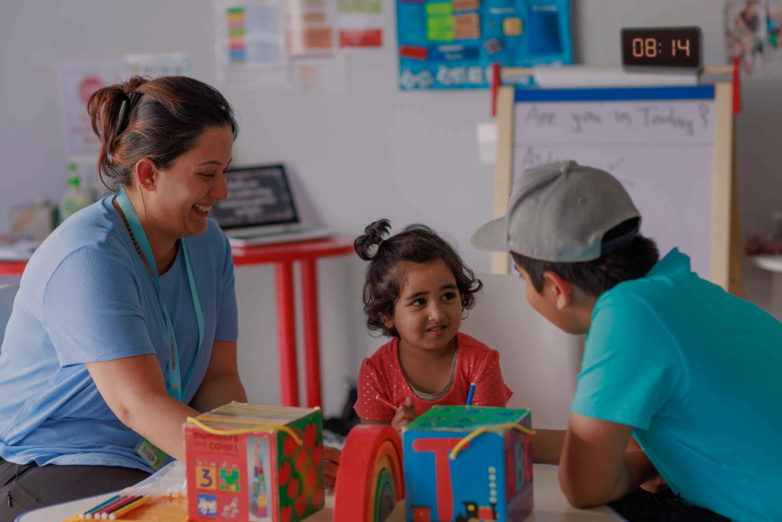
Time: **8:14**
